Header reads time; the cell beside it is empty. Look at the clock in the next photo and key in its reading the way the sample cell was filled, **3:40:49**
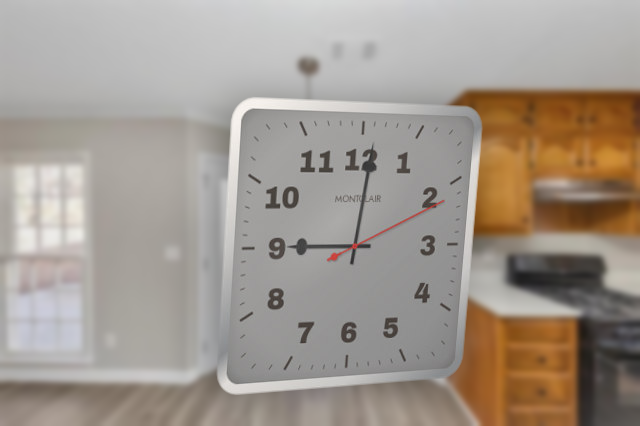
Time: **9:01:11**
